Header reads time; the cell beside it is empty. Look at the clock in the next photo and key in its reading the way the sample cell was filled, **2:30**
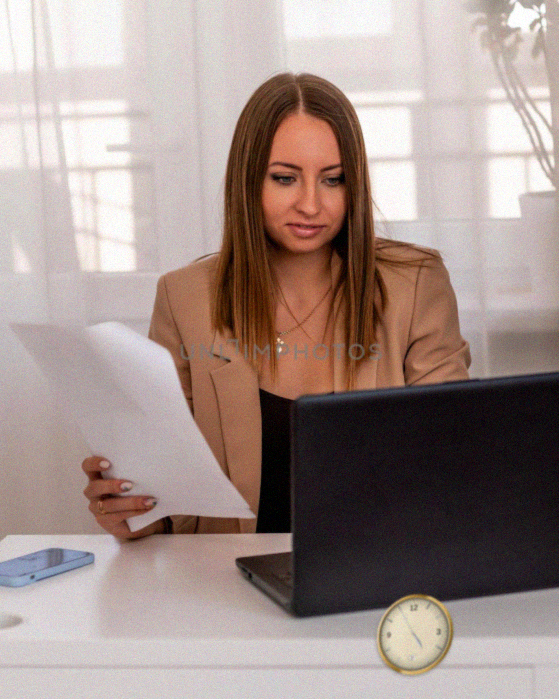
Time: **4:55**
